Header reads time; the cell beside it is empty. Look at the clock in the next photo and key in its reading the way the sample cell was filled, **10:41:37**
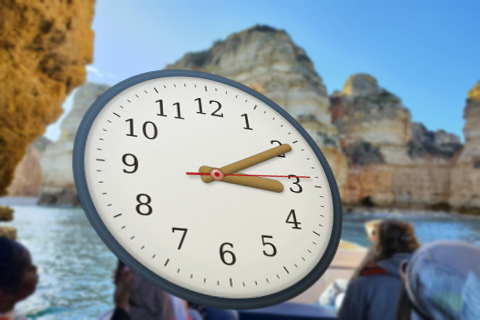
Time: **3:10:14**
